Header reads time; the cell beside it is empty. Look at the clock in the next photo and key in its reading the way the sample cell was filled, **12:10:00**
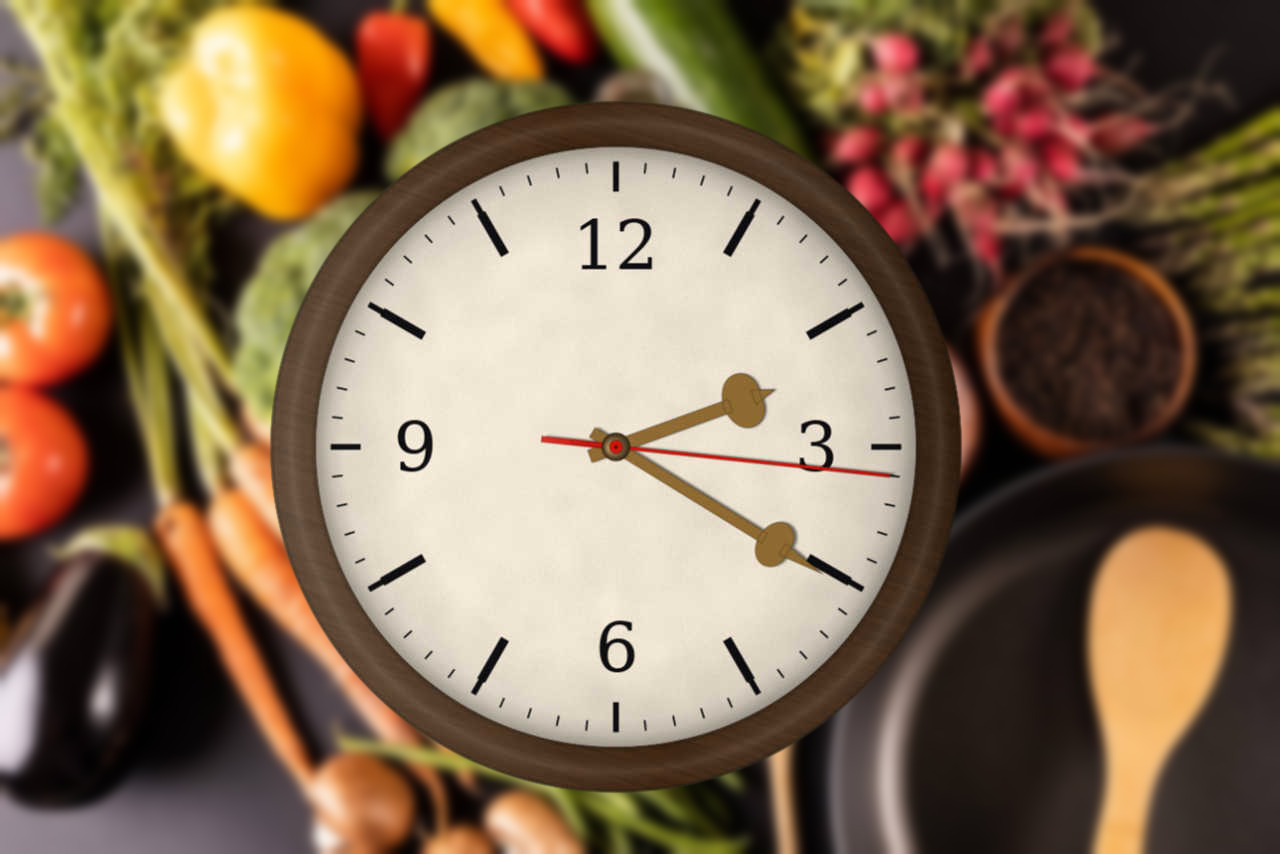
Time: **2:20:16**
